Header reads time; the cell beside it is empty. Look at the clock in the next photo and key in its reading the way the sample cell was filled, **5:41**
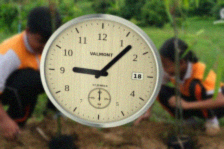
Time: **9:07**
